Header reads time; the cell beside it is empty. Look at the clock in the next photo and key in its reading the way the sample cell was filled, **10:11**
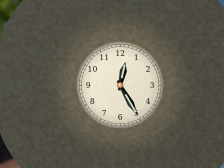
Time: **12:25**
